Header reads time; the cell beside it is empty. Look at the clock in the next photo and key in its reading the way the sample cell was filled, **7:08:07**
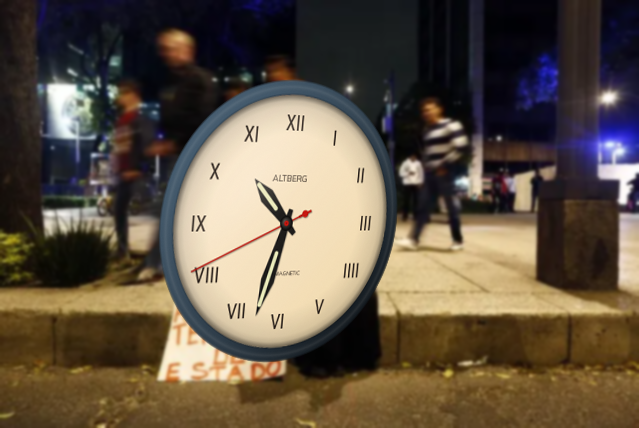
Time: **10:32:41**
